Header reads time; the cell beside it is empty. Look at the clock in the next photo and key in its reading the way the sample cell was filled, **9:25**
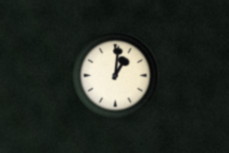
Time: **1:01**
